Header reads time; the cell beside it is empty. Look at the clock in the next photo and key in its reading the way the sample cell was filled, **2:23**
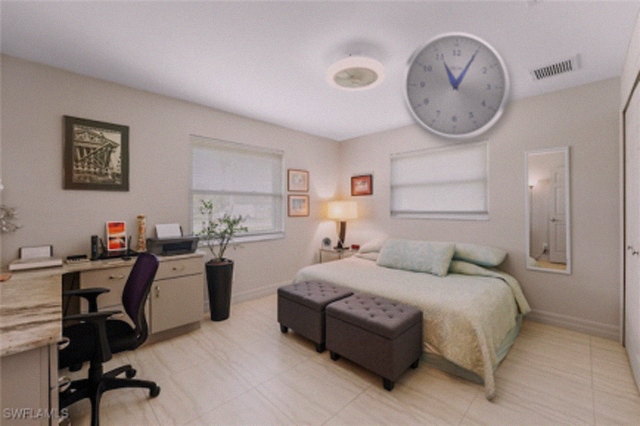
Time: **11:05**
